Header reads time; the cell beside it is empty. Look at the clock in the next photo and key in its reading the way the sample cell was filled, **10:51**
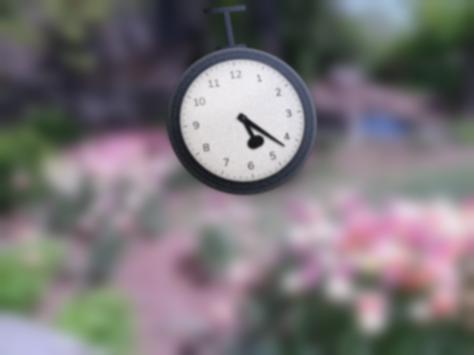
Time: **5:22**
